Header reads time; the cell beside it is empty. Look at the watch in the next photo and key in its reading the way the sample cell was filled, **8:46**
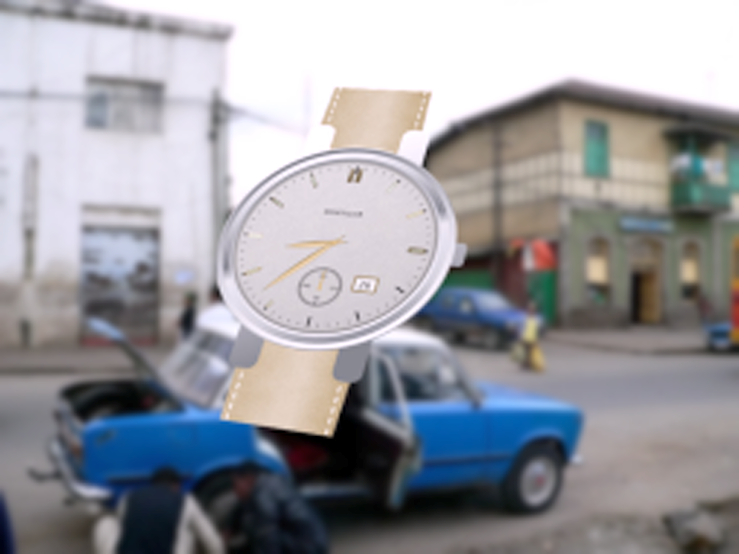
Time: **8:37**
